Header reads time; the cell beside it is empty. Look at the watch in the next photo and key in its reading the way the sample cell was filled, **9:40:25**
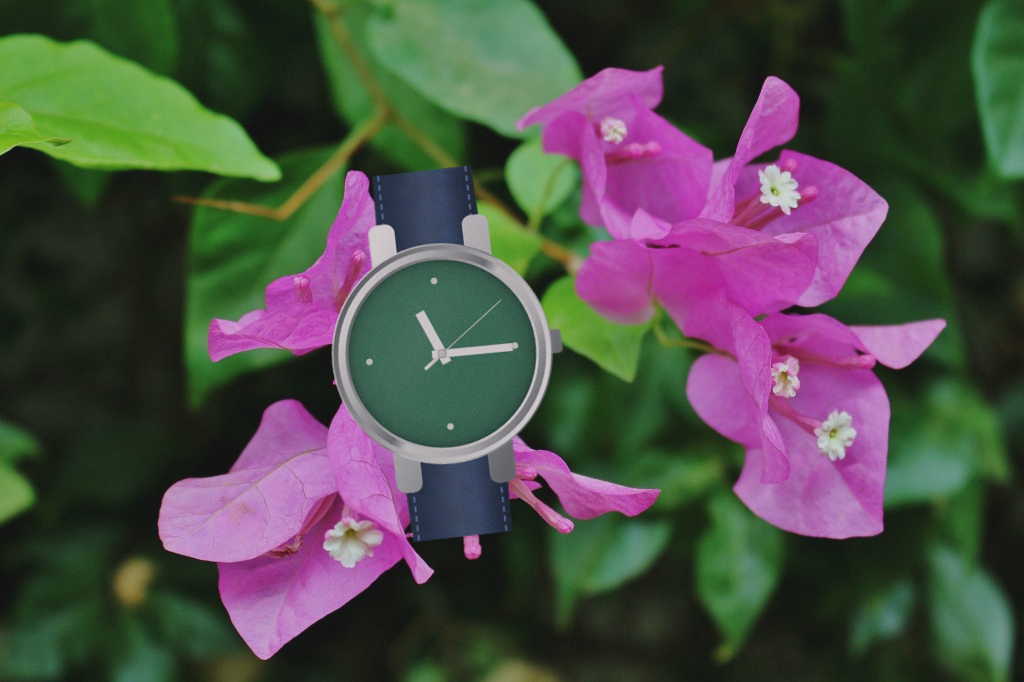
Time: **11:15:09**
